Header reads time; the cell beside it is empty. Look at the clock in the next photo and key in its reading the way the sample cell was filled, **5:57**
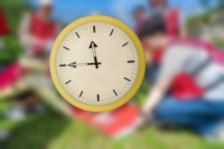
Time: **11:45**
